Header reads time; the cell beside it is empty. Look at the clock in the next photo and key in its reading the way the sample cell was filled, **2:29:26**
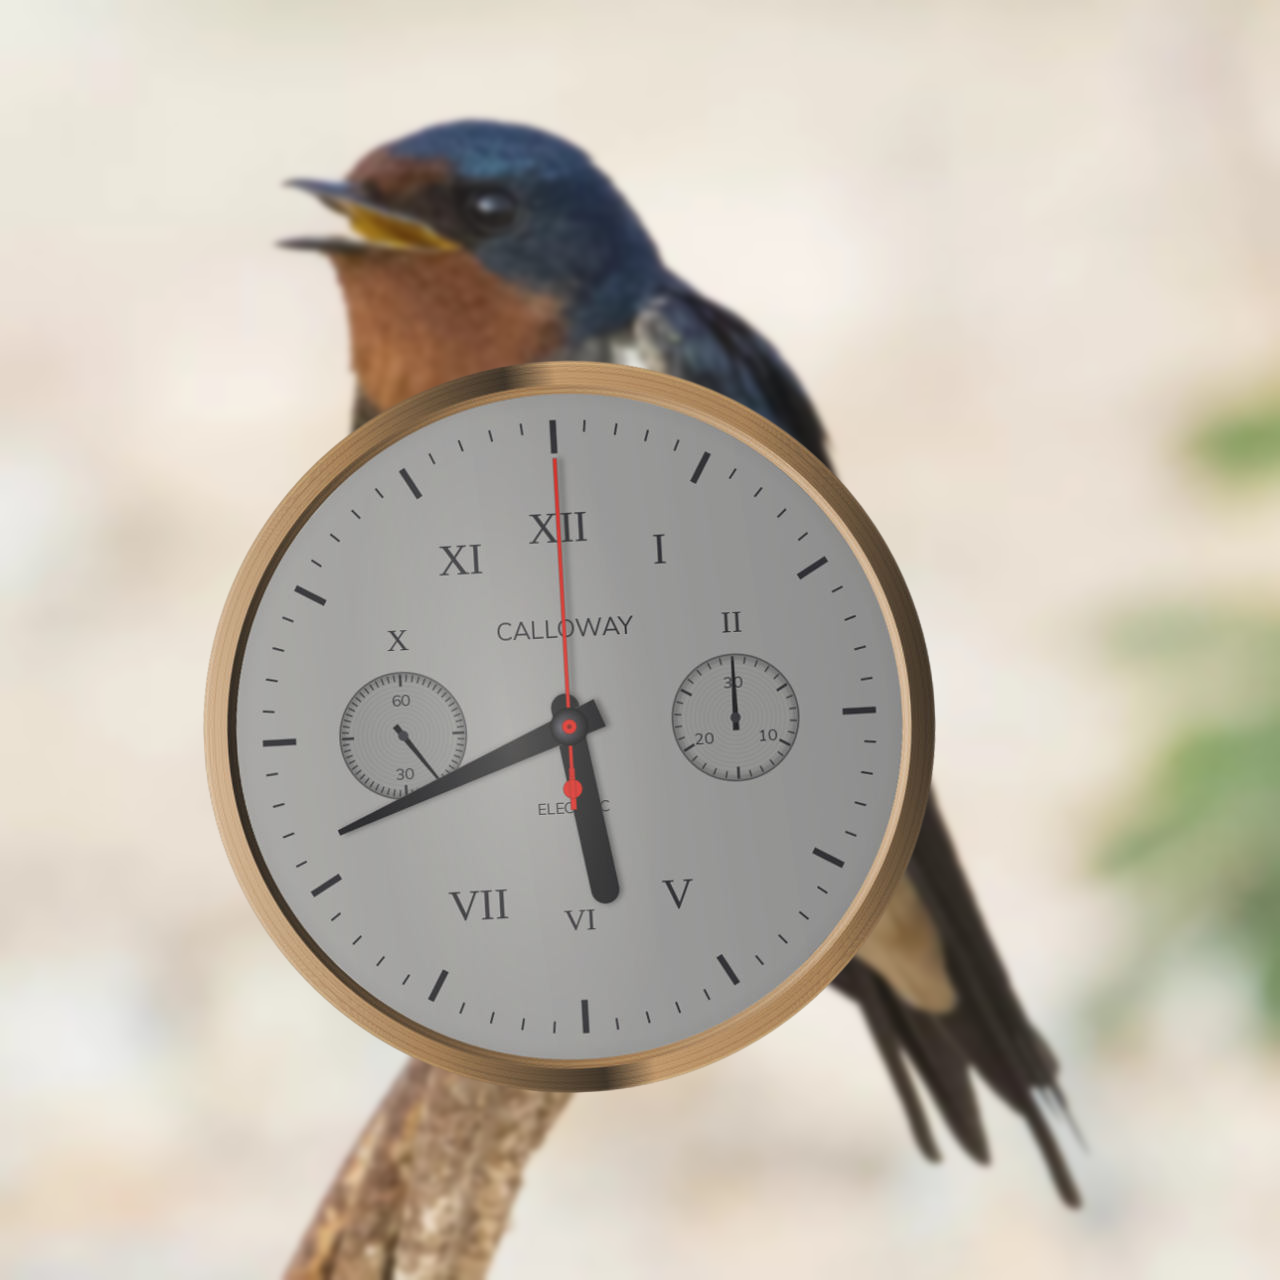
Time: **5:41:24**
